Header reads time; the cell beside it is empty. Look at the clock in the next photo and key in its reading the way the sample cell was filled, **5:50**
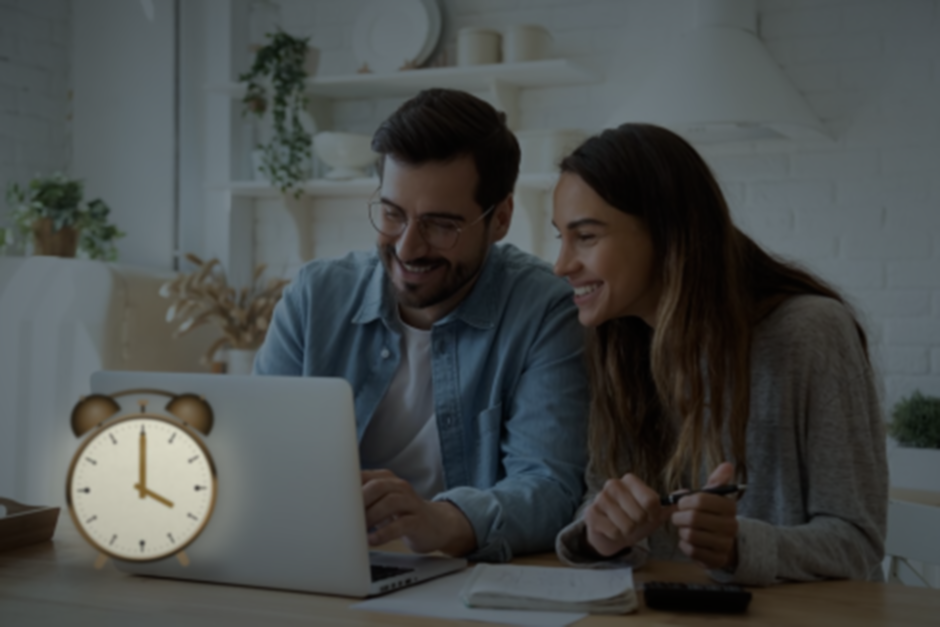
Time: **4:00**
